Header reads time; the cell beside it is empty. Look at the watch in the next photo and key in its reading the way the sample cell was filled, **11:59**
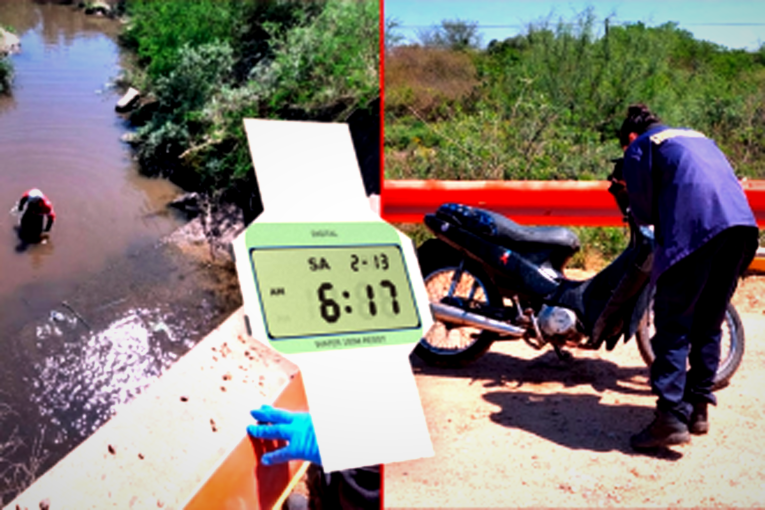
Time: **6:17**
